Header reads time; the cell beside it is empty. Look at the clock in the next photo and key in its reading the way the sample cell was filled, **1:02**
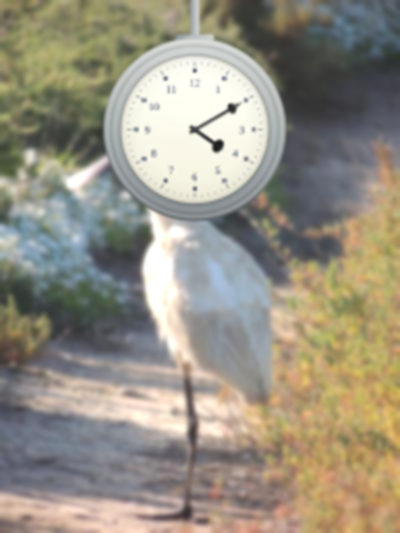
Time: **4:10**
